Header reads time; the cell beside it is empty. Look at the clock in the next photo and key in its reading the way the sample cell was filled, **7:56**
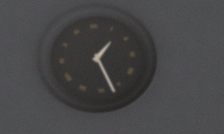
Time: **1:27**
